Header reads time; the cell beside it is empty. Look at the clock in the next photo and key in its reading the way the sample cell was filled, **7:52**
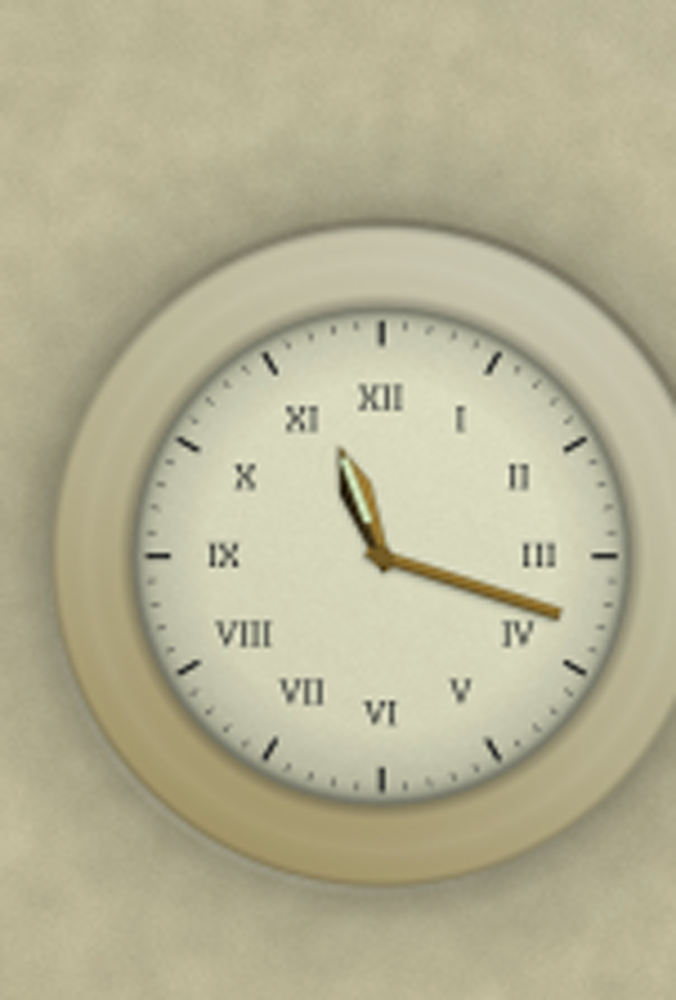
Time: **11:18**
